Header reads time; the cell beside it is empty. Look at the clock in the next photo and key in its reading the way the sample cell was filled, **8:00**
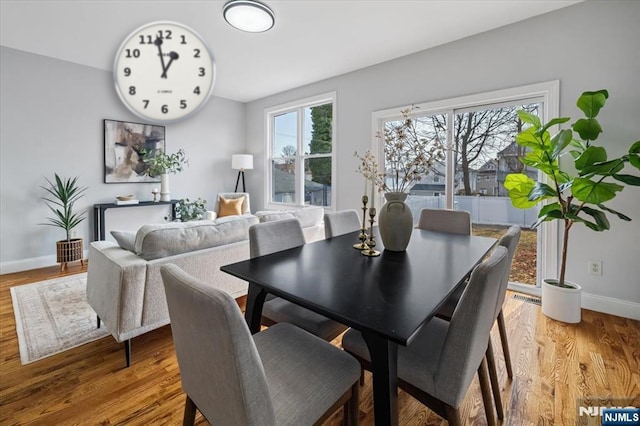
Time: **12:58**
